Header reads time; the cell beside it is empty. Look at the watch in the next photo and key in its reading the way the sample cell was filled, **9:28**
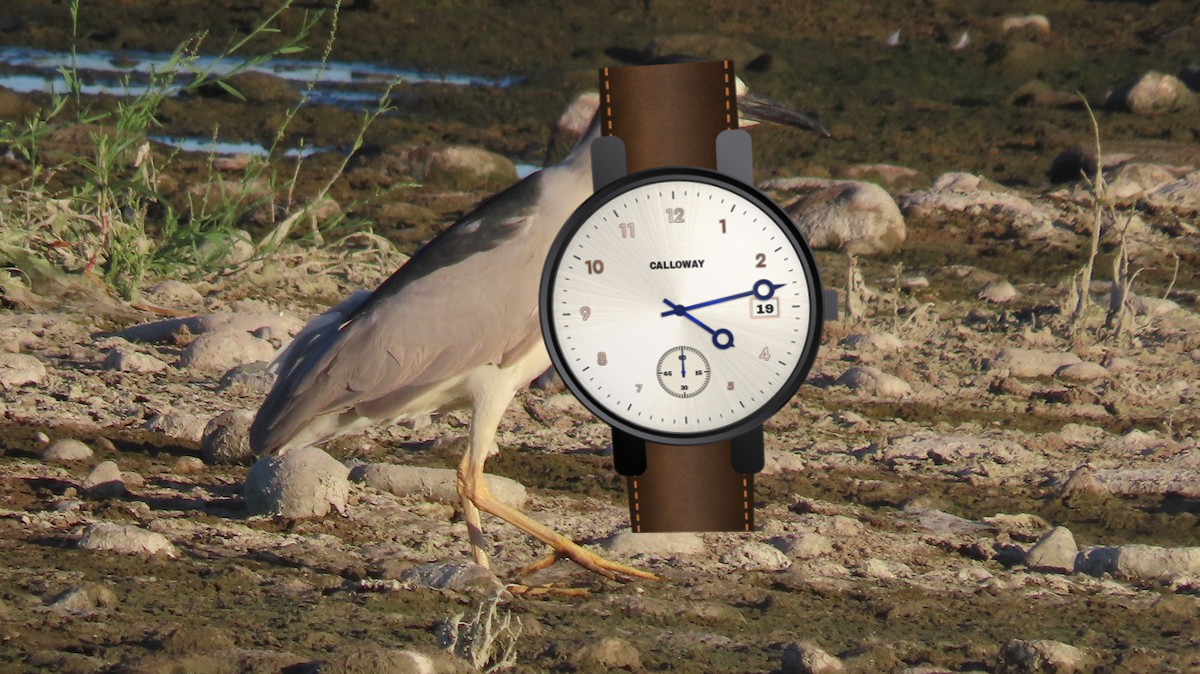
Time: **4:13**
